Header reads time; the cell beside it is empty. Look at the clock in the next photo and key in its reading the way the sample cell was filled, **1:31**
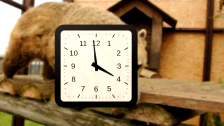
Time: **3:59**
